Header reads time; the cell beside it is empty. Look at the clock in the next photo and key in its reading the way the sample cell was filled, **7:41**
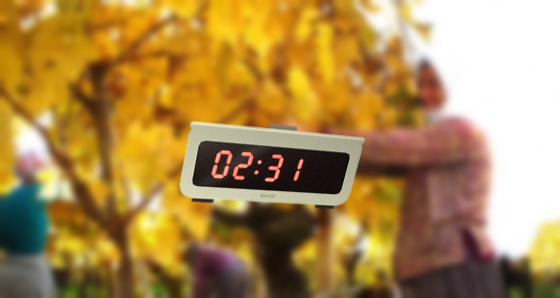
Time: **2:31**
